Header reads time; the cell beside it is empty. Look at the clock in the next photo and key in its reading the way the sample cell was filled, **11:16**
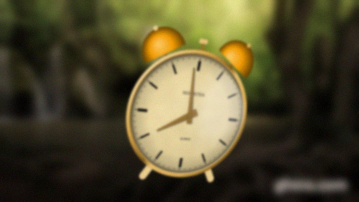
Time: **7:59**
